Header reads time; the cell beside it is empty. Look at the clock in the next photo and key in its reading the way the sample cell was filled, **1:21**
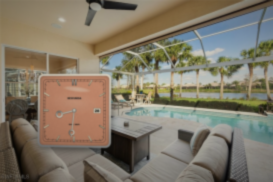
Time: **8:31**
